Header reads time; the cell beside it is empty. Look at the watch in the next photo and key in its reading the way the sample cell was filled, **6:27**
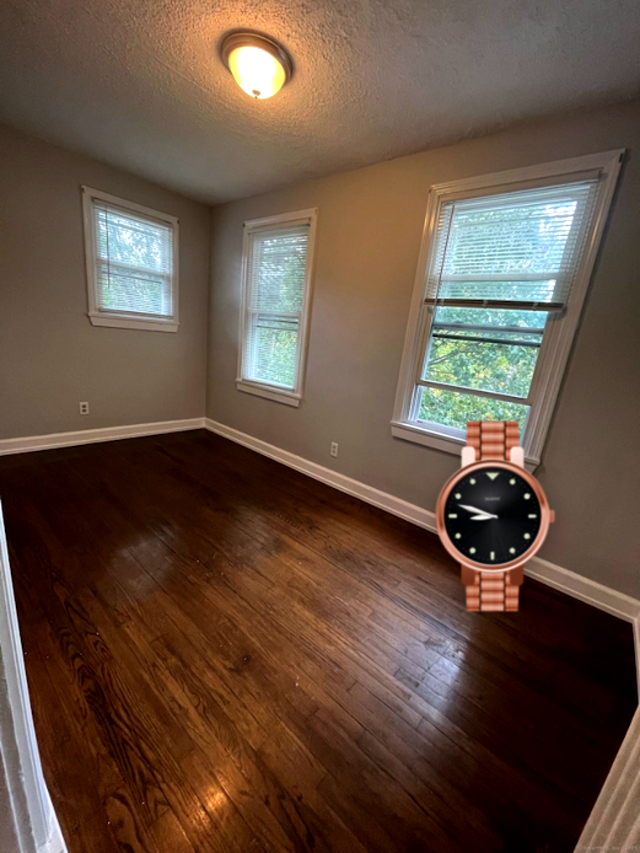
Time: **8:48**
